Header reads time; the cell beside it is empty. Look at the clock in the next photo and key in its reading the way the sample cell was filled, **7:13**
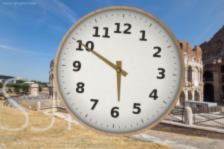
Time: **5:50**
